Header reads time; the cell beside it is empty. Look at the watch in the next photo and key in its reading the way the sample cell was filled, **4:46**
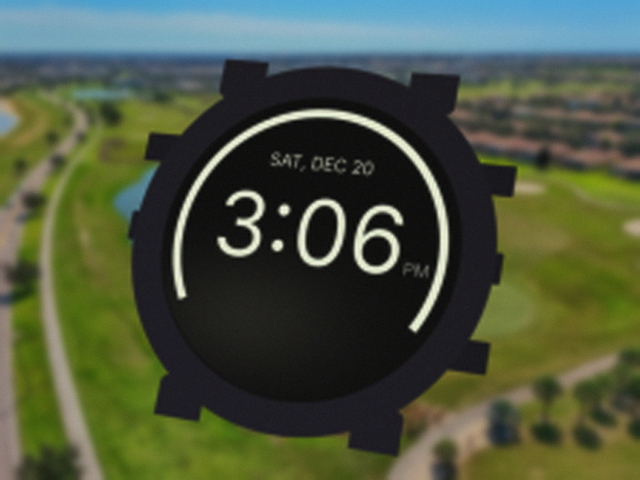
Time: **3:06**
